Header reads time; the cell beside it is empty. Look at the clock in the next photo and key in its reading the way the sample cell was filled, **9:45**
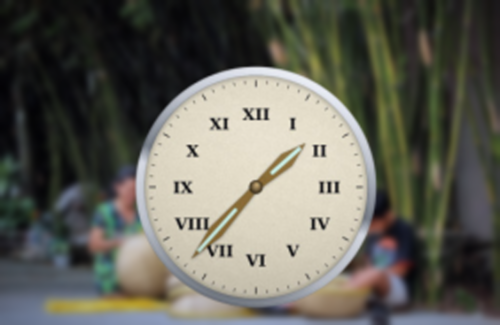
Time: **1:37**
